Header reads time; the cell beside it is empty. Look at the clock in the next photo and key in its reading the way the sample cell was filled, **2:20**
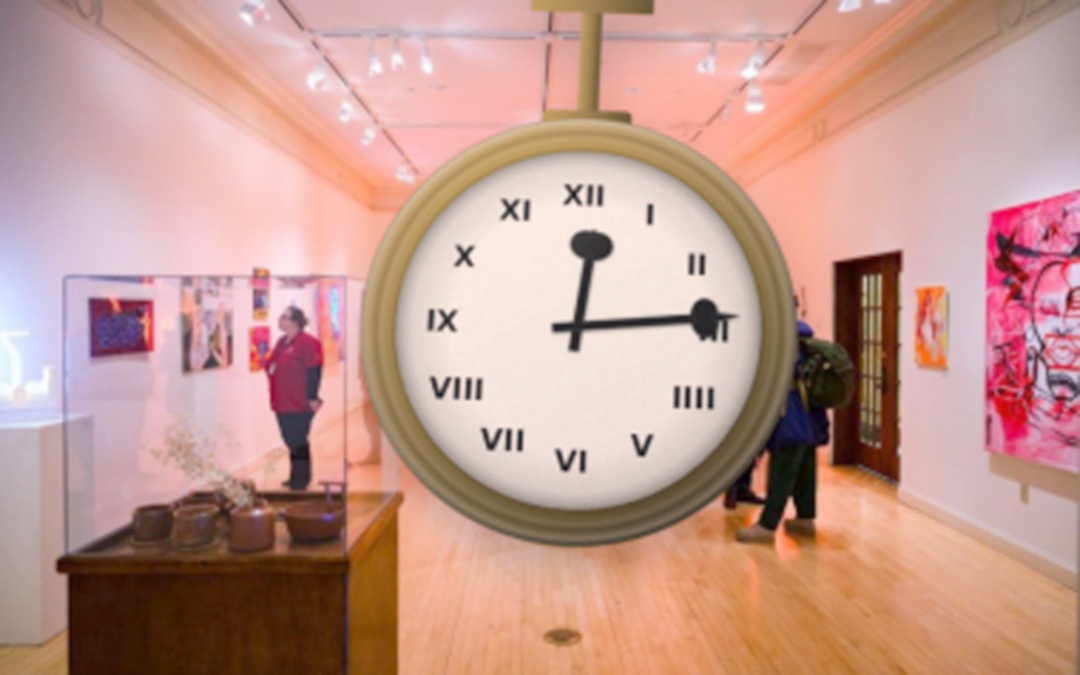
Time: **12:14**
